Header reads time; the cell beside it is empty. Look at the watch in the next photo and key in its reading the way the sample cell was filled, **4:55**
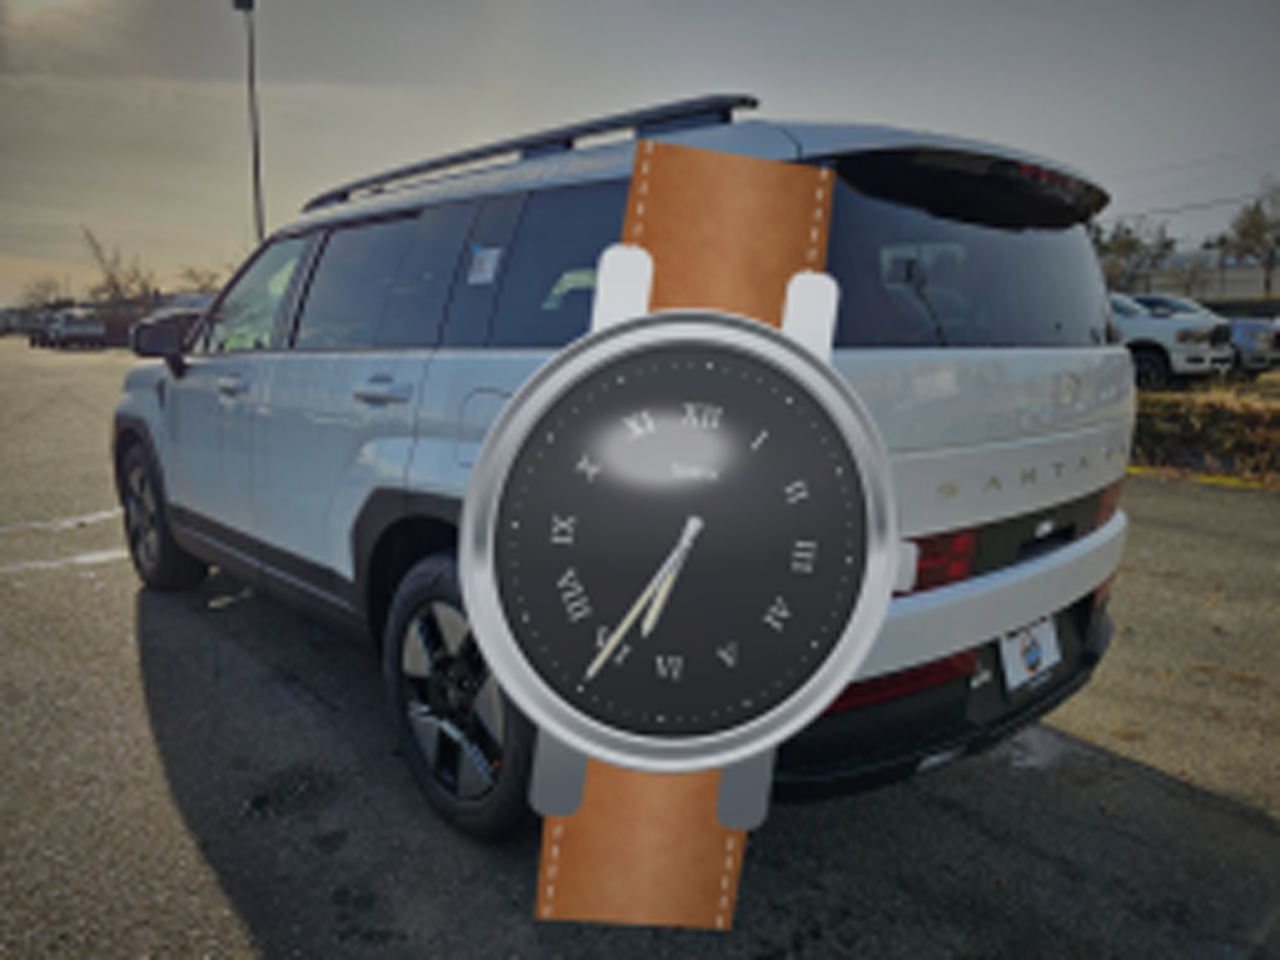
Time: **6:35**
